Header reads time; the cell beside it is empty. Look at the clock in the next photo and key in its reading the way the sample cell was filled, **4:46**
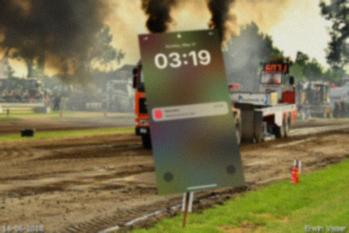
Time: **3:19**
